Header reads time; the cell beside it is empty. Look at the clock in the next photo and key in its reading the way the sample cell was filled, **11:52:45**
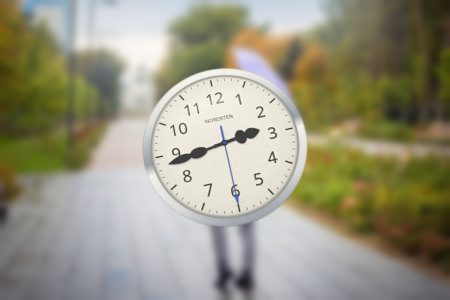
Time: **2:43:30**
